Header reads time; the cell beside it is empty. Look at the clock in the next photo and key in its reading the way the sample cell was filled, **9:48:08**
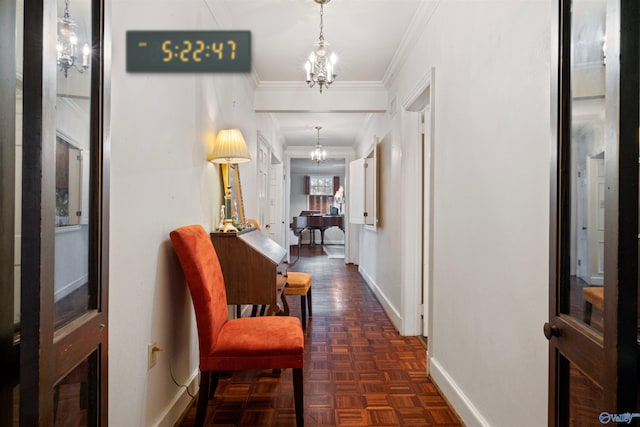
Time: **5:22:47**
